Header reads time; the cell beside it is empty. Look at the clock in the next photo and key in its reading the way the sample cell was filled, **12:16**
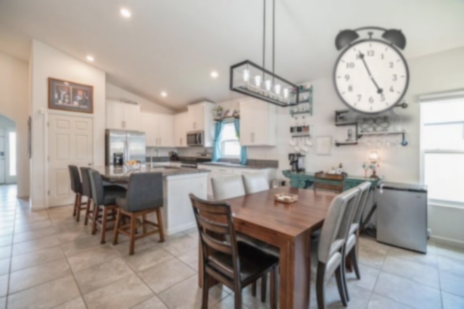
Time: **4:56**
